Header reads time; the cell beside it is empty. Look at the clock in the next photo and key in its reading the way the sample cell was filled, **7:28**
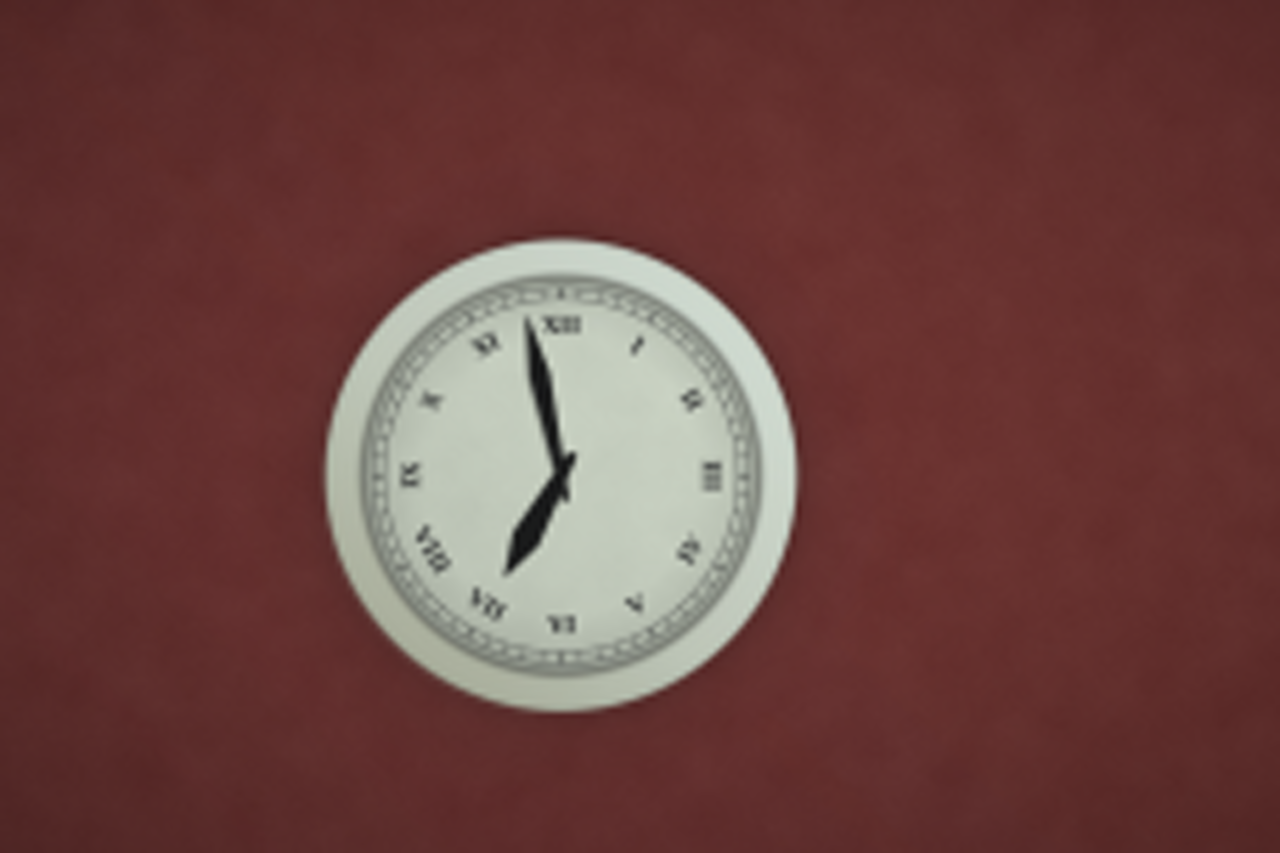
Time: **6:58**
